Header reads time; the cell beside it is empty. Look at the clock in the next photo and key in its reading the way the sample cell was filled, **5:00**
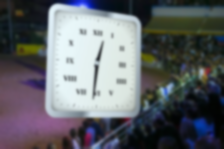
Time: **12:31**
